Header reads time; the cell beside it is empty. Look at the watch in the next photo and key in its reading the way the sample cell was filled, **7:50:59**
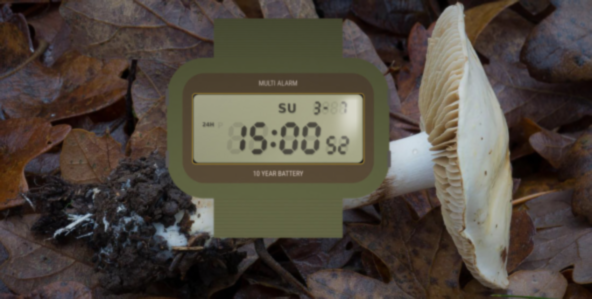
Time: **15:00:52**
